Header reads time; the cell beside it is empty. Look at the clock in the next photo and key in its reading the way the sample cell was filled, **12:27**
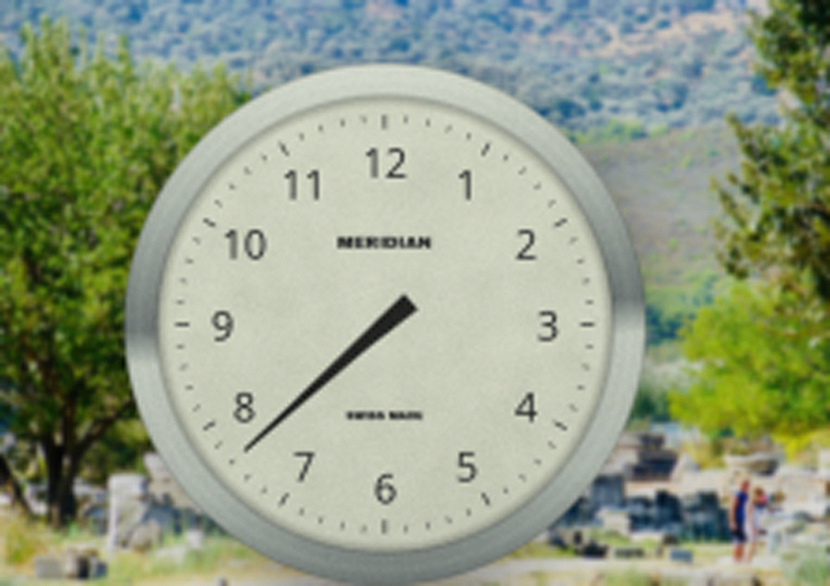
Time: **7:38**
